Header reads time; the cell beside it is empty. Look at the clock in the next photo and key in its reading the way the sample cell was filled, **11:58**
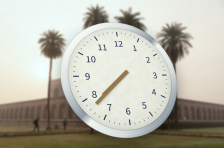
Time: **7:38**
